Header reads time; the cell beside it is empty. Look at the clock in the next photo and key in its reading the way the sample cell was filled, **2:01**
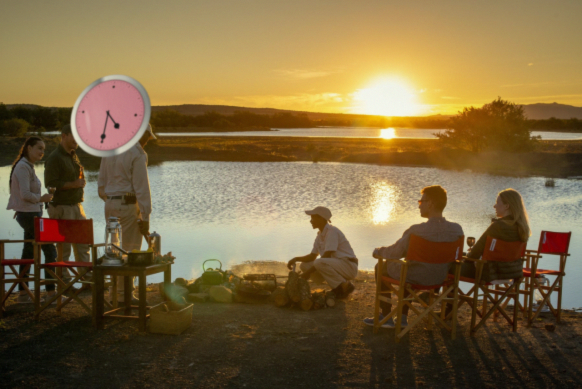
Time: **4:30**
